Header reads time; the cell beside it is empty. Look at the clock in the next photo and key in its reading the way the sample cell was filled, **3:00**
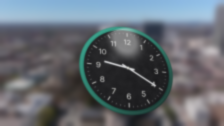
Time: **9:20**
